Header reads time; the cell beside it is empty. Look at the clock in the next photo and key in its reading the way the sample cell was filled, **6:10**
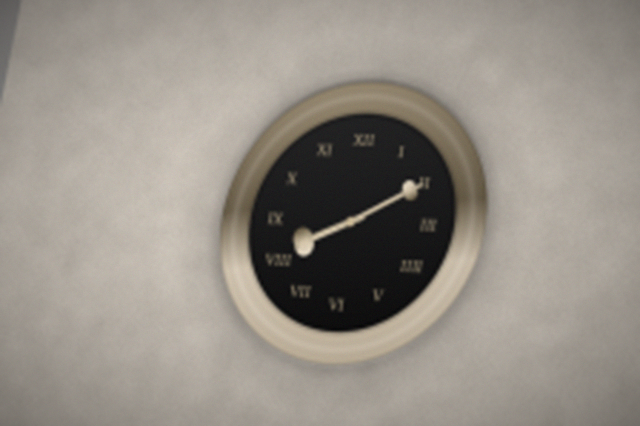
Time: **8:10**
